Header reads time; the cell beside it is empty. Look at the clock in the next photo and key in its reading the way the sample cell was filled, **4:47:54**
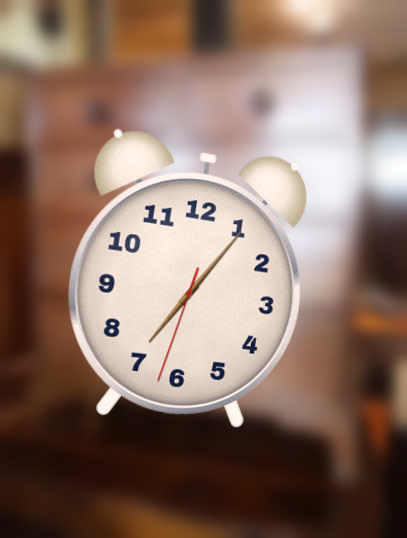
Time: **7:05:32**
